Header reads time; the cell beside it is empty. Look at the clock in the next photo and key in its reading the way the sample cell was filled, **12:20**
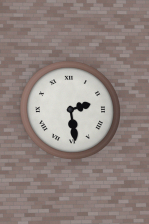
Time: **2:29**
